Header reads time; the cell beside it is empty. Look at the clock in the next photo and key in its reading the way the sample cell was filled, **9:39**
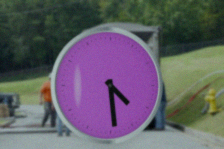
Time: **4:29**
